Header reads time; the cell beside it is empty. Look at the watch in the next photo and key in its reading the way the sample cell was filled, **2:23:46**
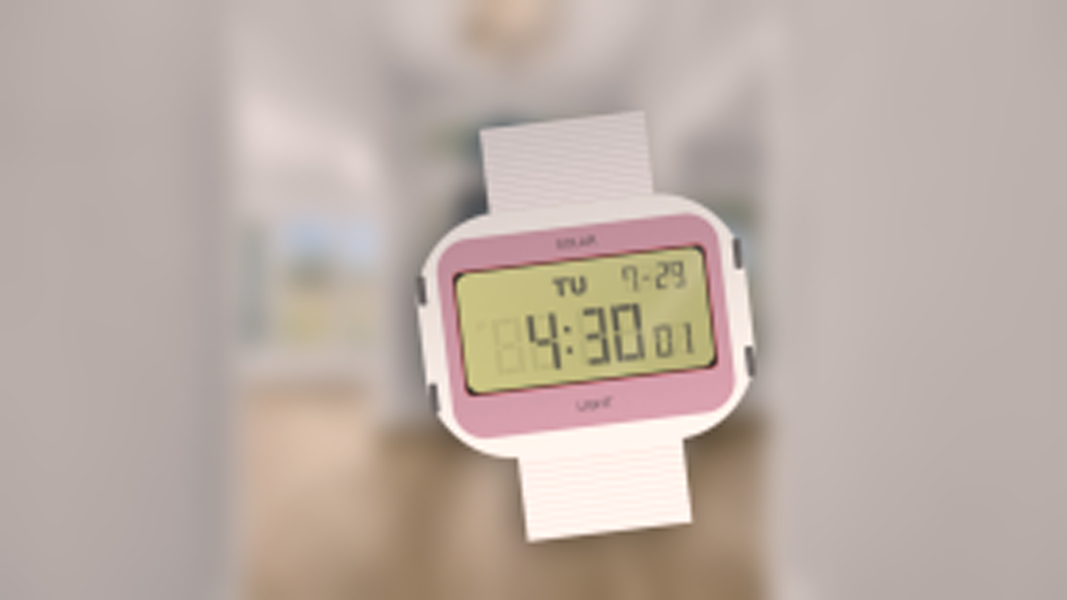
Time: **4:30:01**
